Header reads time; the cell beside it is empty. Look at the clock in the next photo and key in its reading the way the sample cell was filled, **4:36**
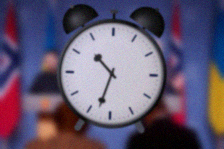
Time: **10:33**
